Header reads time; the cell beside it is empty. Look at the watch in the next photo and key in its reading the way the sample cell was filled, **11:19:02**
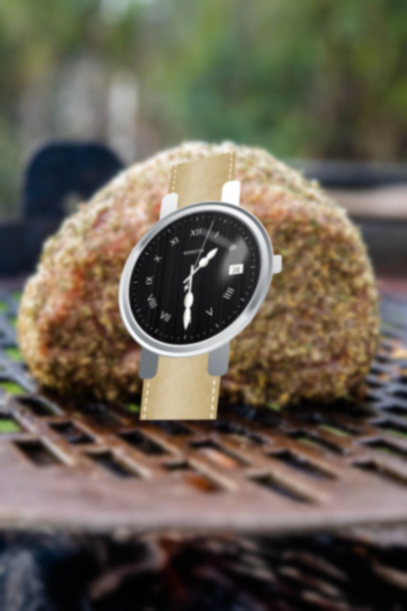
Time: **1:30:03**
